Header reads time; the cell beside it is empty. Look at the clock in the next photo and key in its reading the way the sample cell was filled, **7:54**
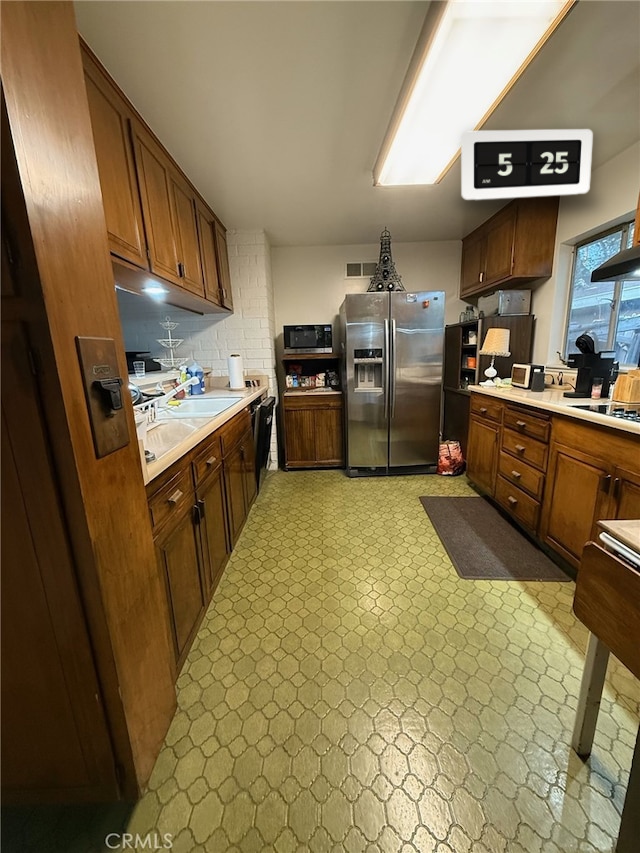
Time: **5:25**
